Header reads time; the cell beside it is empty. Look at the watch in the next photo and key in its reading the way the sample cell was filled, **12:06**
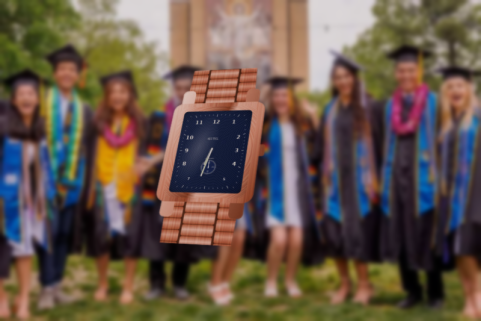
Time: **6:32**
